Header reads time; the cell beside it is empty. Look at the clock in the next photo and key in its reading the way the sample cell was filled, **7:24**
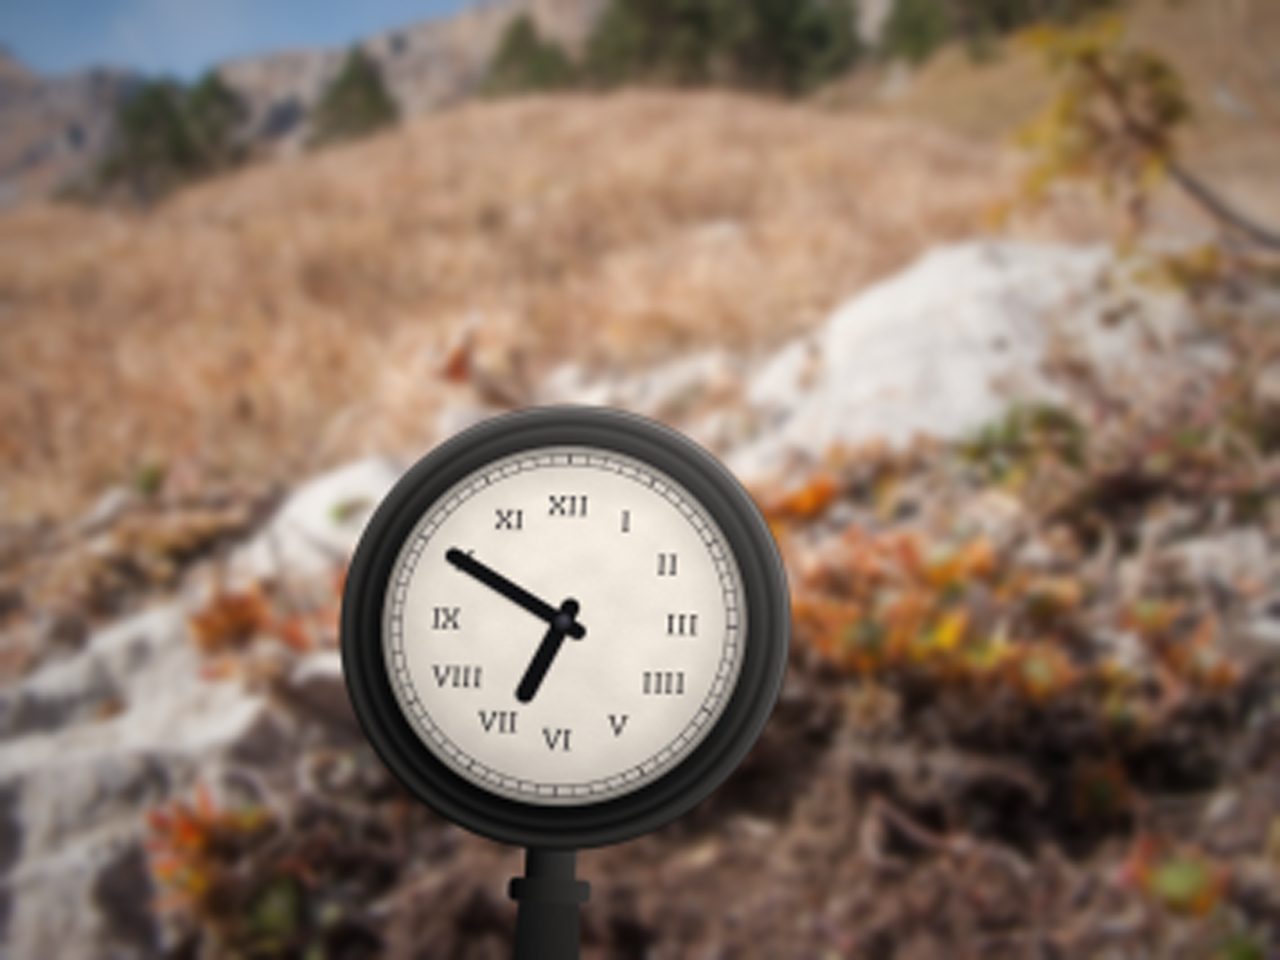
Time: **6:50**
